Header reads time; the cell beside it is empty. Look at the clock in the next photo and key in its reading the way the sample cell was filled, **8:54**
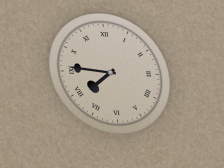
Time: **7:46**
